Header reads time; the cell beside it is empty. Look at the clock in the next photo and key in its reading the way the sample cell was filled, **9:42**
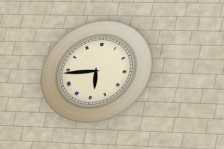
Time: **5:44**
